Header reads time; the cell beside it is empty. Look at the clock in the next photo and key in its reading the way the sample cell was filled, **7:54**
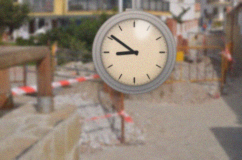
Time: **8:51**
